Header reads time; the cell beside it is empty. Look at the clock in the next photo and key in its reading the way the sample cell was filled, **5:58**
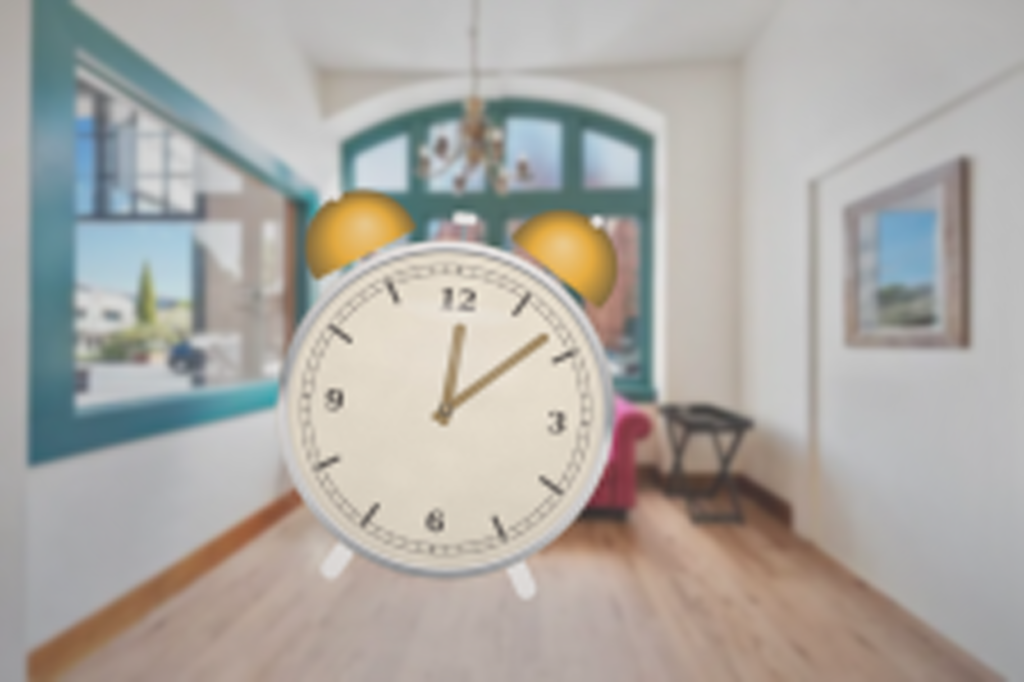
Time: **12:08**
